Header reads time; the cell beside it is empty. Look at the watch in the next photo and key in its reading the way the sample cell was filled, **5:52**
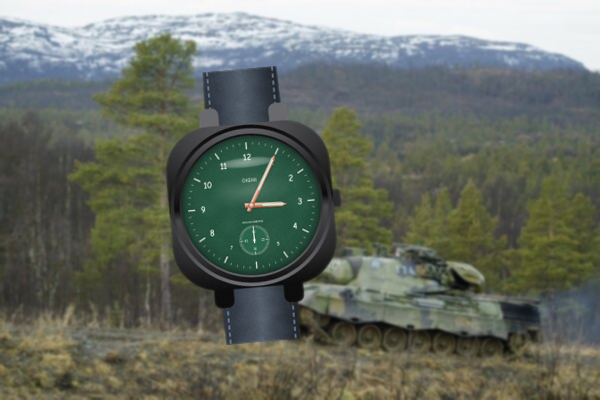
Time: **3:05**
